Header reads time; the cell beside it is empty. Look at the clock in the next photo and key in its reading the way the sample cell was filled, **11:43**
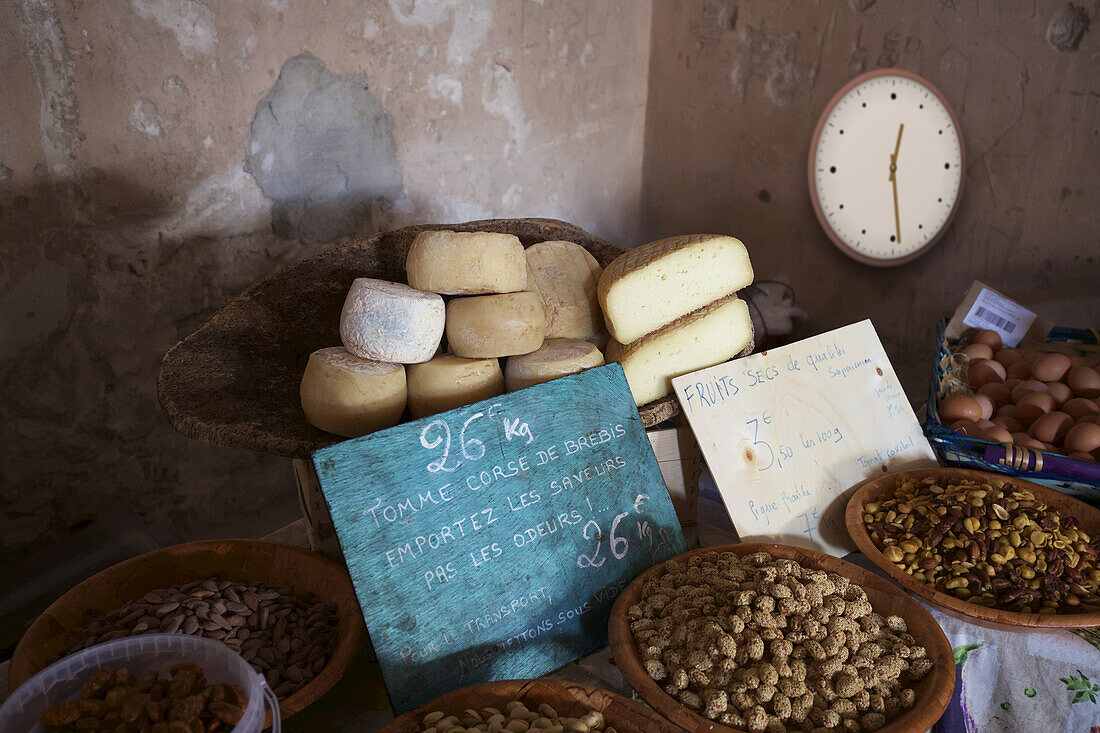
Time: **12:29**
